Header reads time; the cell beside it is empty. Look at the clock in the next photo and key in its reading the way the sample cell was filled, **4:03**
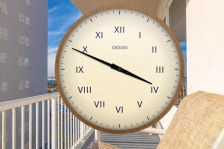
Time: **3:49**
